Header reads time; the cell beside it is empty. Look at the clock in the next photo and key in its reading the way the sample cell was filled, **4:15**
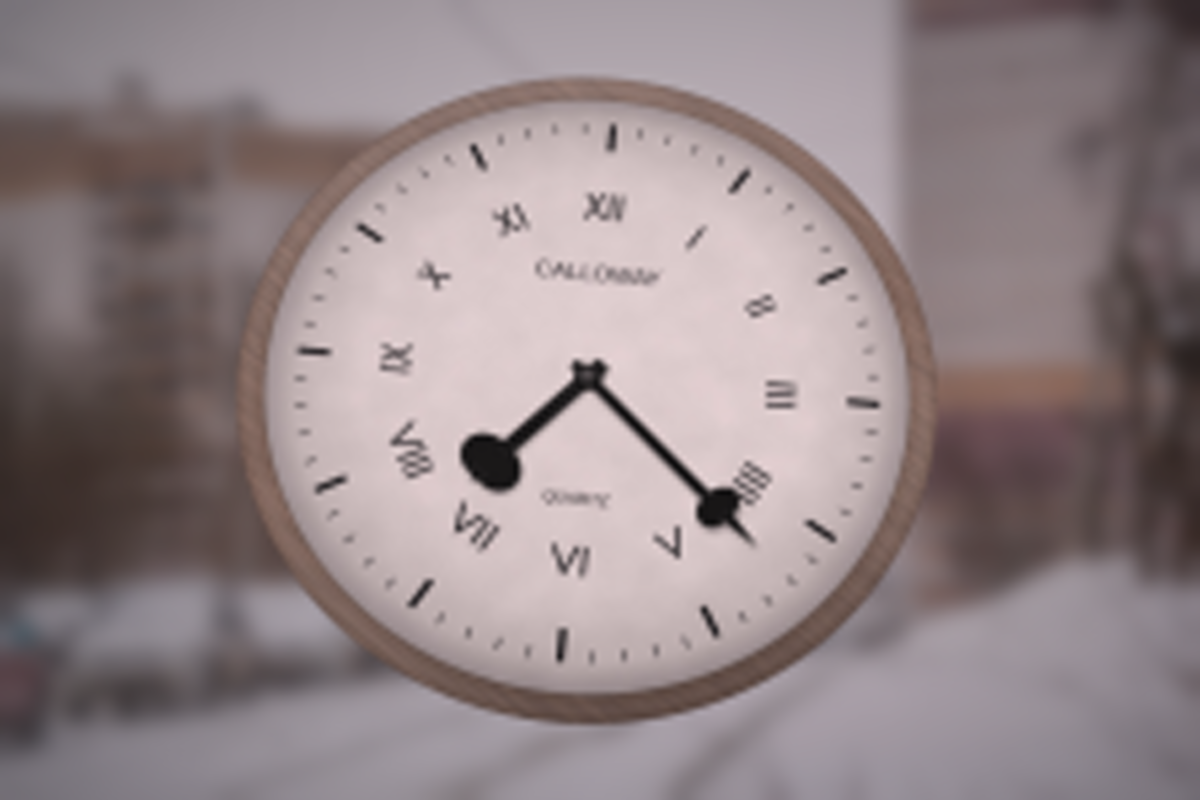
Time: **7:22**
